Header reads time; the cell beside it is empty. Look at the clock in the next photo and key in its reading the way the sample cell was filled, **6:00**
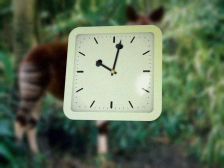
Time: **10:02**
